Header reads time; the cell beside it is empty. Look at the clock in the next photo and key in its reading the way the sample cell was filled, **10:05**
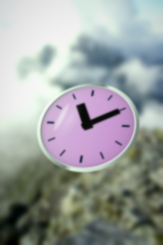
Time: **11:10**
